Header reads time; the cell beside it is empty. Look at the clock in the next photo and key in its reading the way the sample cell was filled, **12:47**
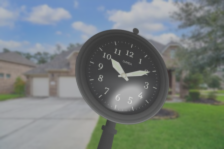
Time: **10:10**
